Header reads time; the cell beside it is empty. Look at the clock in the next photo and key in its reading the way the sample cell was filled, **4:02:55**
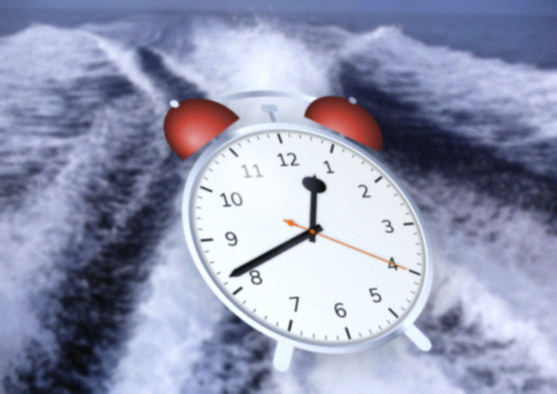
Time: **12:41:20**
